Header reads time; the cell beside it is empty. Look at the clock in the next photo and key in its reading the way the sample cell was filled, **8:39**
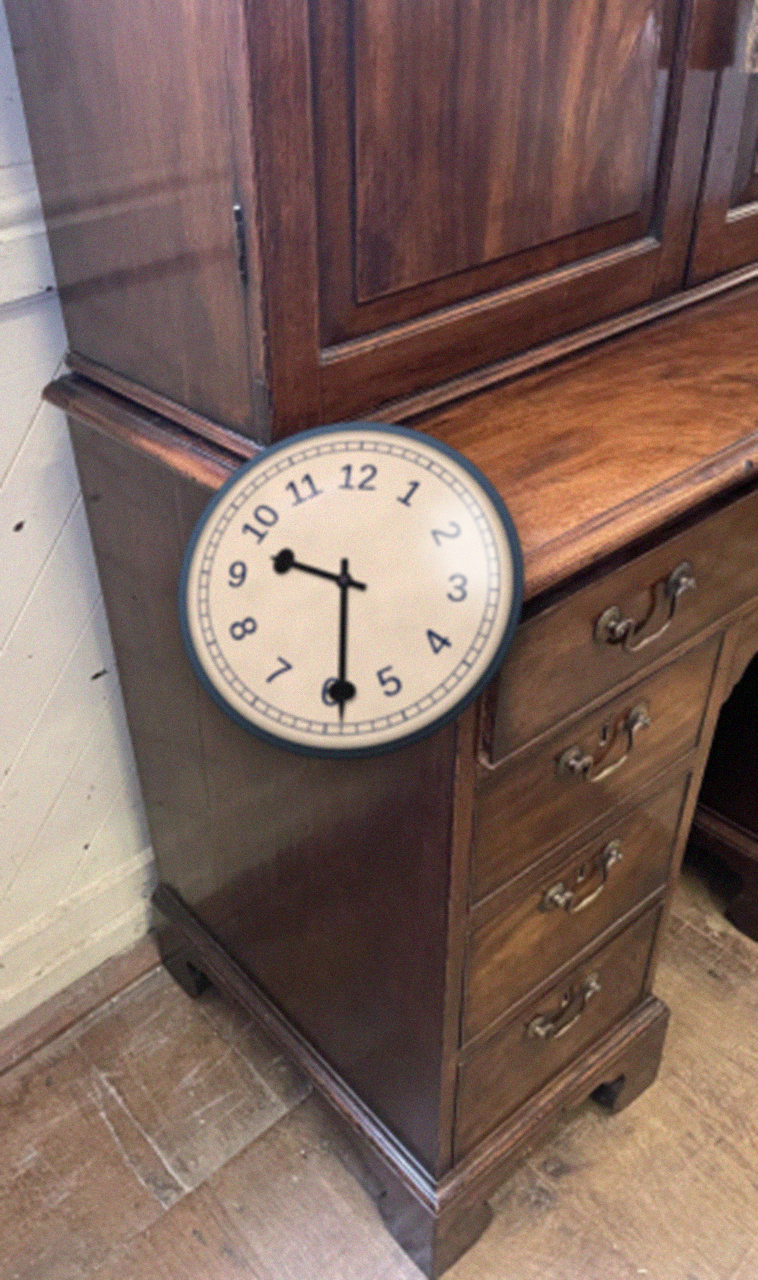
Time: **9:29**
